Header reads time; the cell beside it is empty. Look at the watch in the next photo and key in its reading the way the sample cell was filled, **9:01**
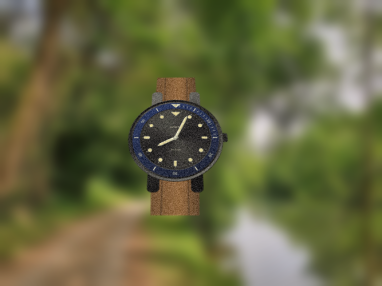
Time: **8:04**
